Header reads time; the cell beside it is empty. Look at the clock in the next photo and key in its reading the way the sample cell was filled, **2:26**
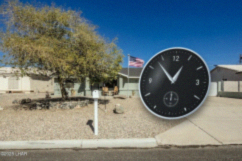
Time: **12:53**
